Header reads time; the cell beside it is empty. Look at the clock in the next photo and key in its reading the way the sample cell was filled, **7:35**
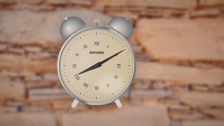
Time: **8:10**
